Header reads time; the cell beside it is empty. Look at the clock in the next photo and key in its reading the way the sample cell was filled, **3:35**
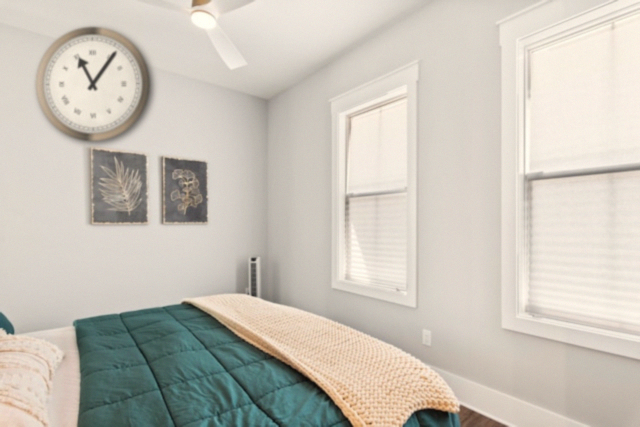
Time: **11:06**
